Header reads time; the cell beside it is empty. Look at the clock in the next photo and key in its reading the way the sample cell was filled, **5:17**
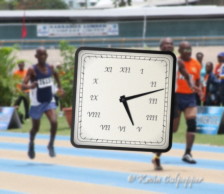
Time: **5:12**
